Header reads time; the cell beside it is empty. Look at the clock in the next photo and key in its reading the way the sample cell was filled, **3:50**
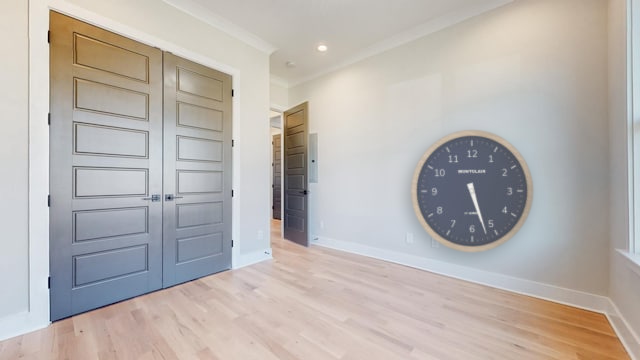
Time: **5:27**
